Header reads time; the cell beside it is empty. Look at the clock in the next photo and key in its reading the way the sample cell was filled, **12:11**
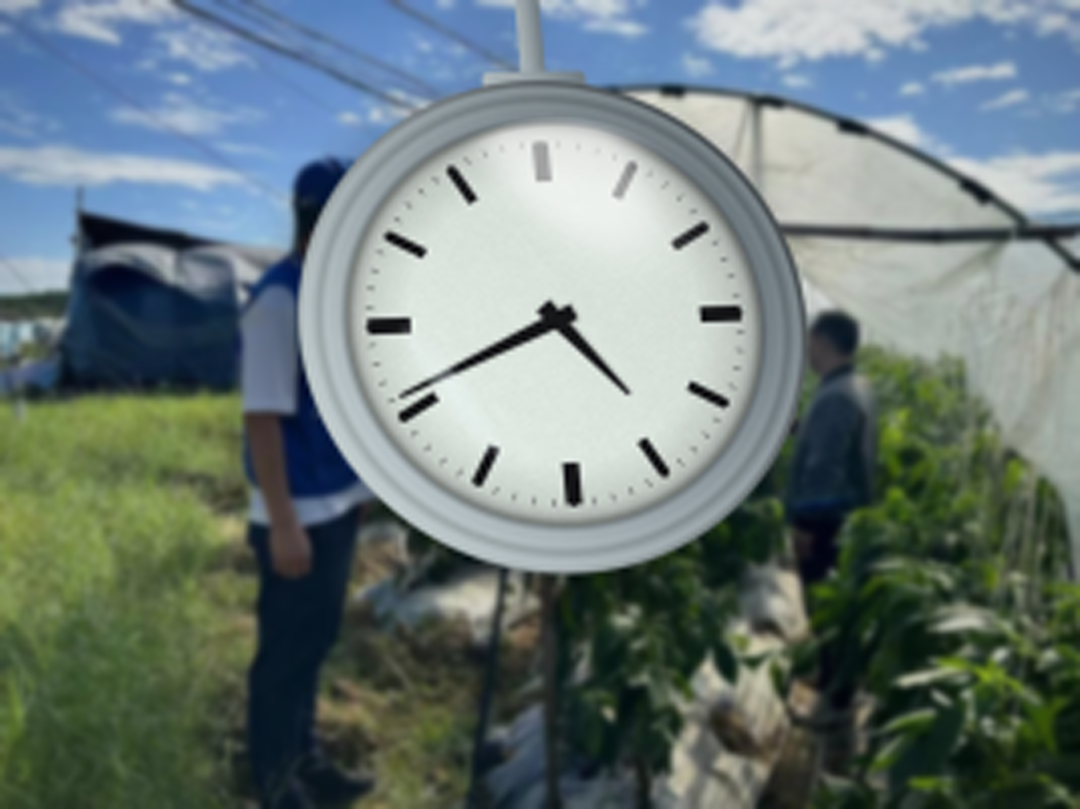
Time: **4:41**
